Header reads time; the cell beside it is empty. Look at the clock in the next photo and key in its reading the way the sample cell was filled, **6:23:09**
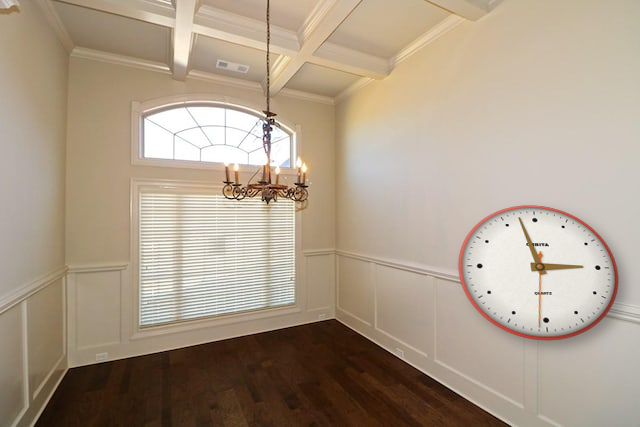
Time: **2:57:31**
